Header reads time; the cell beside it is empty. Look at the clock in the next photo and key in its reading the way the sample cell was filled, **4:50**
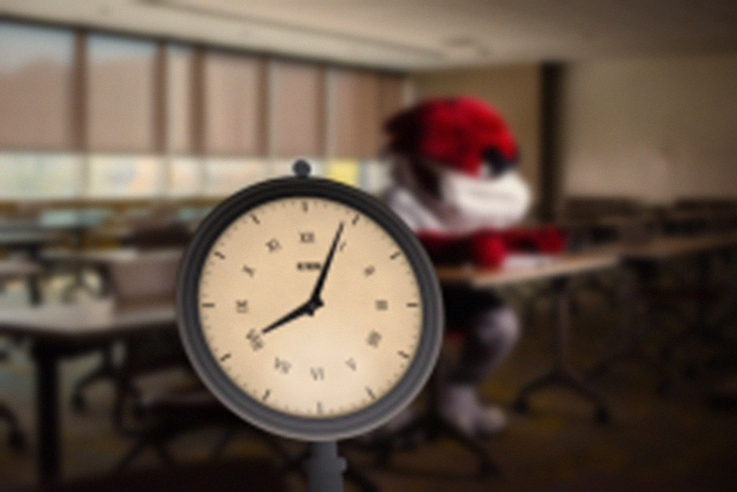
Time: **8:04**
